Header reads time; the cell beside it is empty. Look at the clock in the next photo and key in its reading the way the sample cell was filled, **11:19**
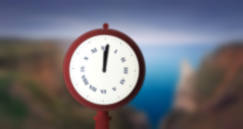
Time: **12:01**
